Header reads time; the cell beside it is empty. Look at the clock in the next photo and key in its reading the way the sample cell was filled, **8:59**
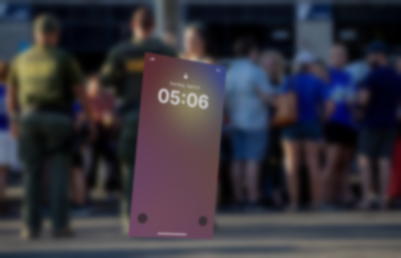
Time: **5:06**
